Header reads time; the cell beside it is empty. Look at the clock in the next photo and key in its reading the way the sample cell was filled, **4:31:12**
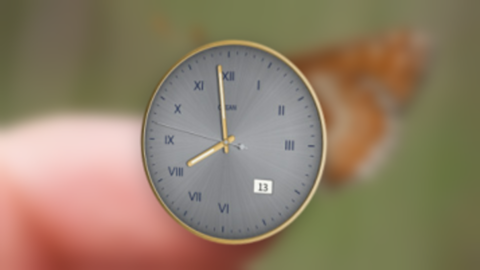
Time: **7:58:47**
